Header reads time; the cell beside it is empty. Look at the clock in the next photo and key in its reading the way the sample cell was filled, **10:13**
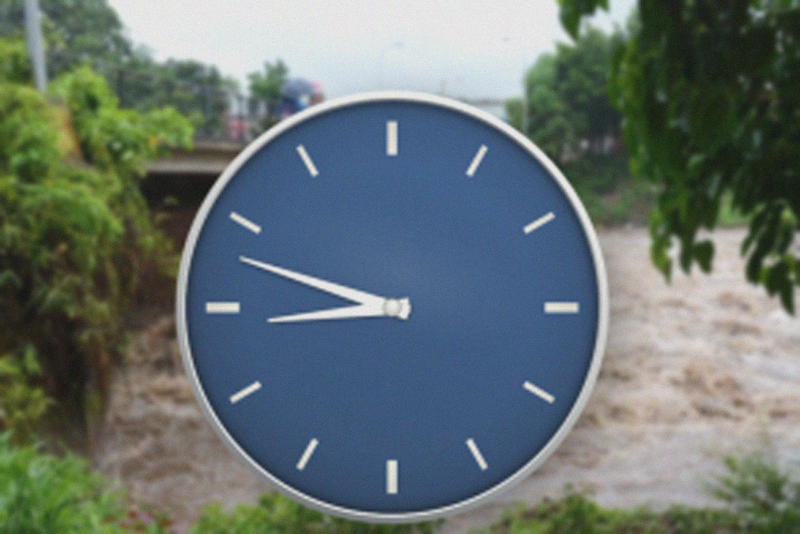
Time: **8:48**
